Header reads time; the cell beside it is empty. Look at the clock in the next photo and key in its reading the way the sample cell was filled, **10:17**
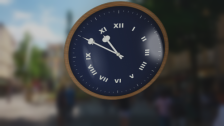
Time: **10:50**
